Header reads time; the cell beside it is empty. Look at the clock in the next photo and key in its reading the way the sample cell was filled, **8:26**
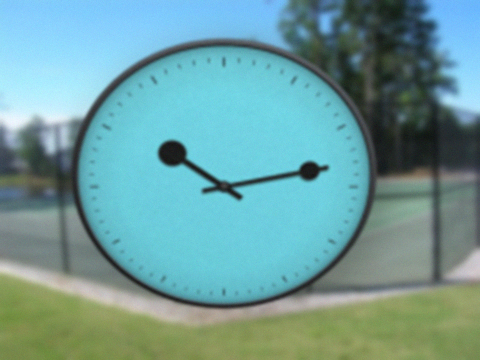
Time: **10:13**
